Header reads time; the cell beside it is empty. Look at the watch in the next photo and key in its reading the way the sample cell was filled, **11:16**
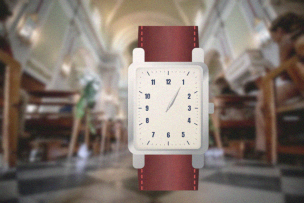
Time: **1:05**
